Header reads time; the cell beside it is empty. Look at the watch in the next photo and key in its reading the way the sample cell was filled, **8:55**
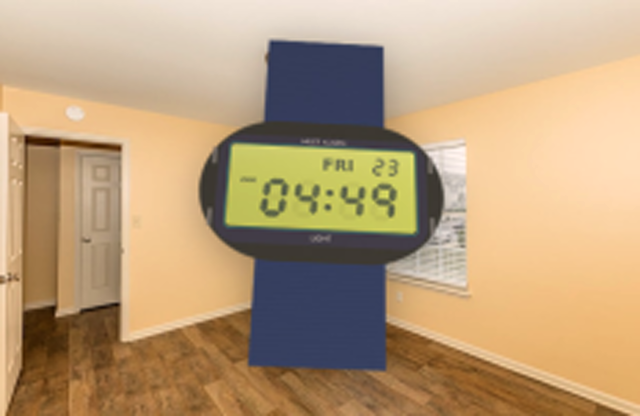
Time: **4:49**
